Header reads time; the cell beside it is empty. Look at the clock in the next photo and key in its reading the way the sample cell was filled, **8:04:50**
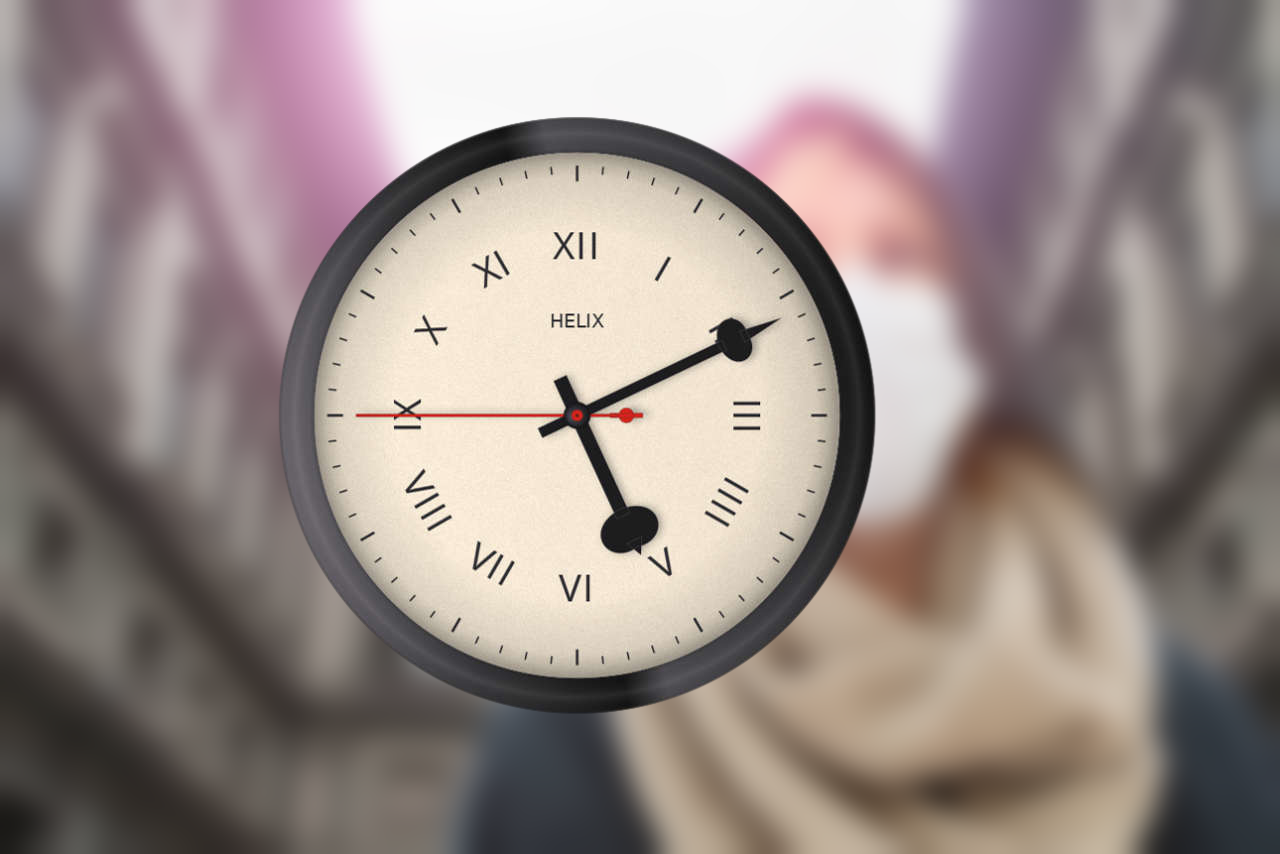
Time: **5:10:45**
